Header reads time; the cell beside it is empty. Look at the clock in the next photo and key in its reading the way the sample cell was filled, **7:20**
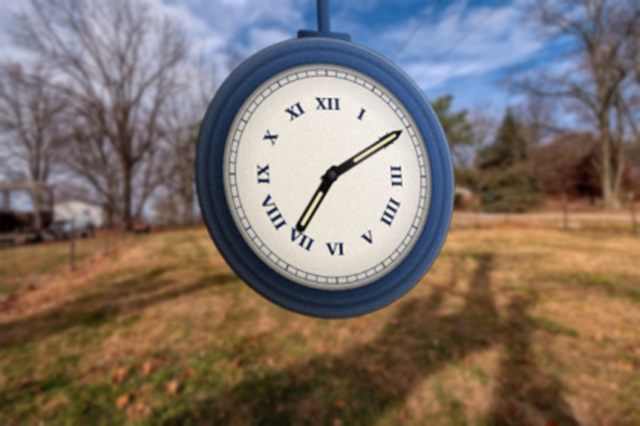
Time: **7:10**
